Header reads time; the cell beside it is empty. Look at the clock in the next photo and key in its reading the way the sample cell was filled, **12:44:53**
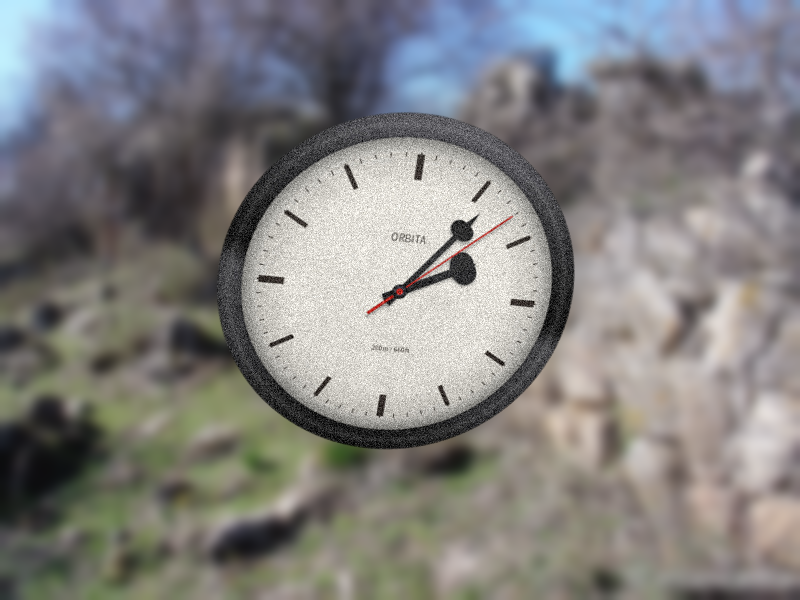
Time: **2:06:08**
